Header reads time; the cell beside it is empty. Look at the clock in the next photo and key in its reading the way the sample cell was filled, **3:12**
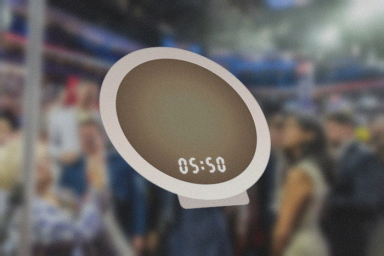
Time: **5:50**
